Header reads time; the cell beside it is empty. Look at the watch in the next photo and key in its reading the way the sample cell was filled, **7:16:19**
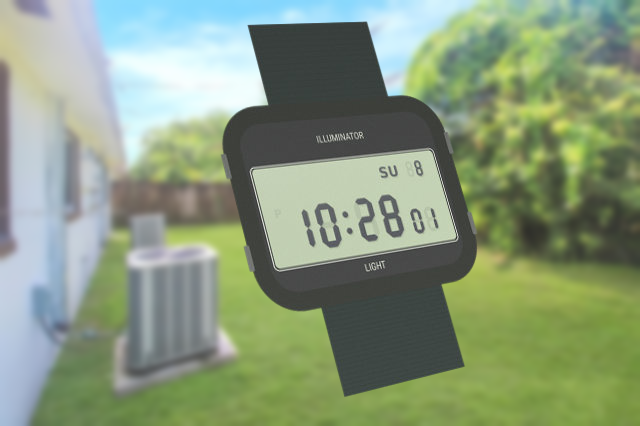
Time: **10:28:01**
